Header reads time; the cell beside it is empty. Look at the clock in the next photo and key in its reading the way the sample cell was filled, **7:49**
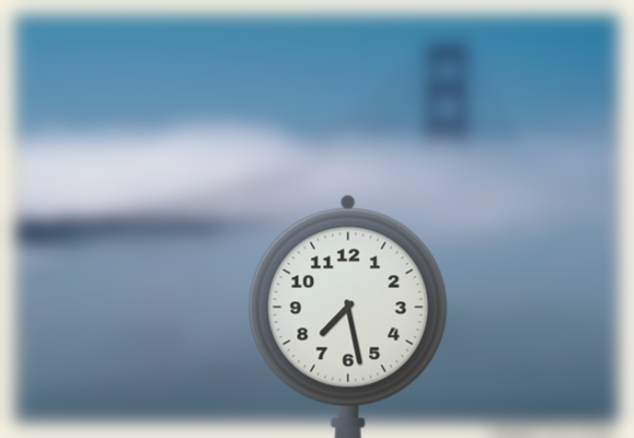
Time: **7:28**
